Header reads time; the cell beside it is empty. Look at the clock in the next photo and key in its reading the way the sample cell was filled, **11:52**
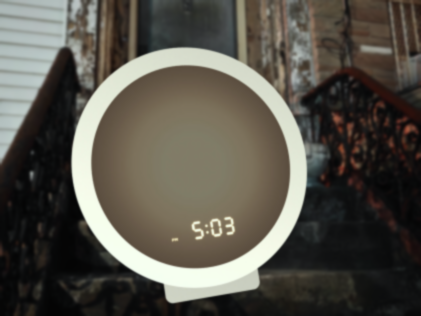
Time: **5:03**
